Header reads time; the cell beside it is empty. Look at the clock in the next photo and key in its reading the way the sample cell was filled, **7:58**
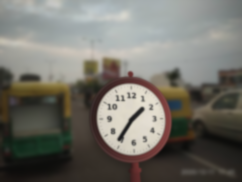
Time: **1:36**
